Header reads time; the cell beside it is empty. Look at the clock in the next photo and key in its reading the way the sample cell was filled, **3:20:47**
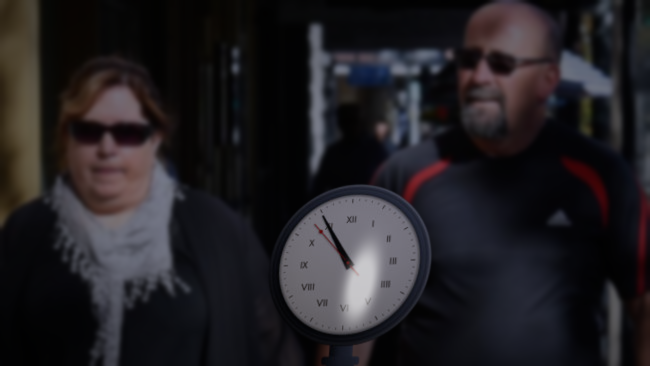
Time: **10:54:53**
